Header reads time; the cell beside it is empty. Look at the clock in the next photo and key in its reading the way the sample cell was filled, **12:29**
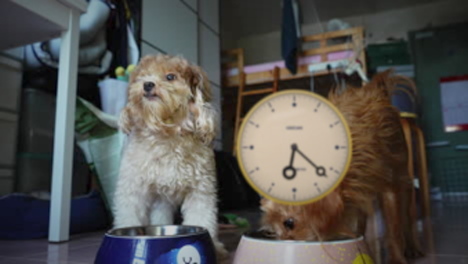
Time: **6:22**
